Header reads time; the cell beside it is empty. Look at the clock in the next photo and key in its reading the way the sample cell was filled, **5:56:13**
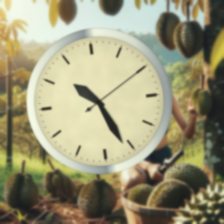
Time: **10:26:10**
